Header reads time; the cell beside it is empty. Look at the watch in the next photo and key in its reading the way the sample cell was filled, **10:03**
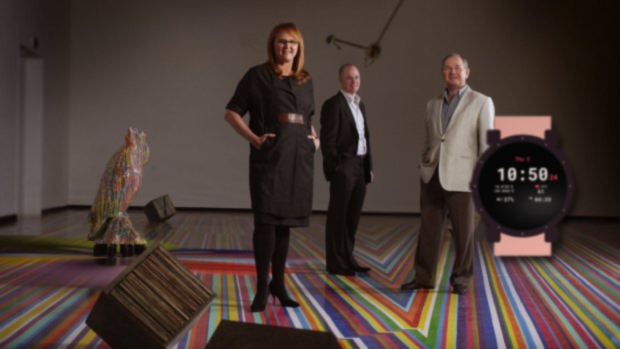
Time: **10:50**
